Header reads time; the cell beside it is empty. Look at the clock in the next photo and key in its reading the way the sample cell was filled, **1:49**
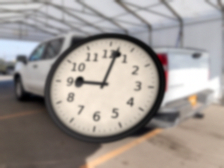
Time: **9:02**
